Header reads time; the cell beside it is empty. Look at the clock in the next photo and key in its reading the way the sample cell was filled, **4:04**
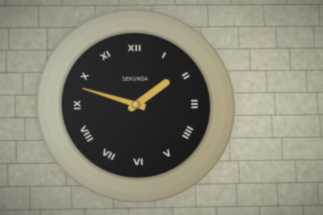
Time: **1:48**
